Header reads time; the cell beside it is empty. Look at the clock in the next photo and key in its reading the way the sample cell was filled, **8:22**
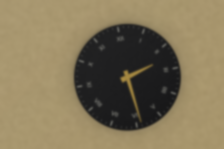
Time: **2:29**
